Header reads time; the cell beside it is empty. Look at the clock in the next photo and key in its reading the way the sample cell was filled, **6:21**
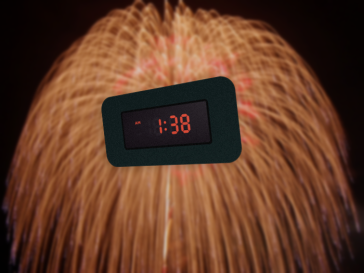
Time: **1:38**
